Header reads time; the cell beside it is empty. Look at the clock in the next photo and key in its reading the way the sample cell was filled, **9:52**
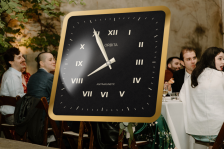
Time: **7:55**
